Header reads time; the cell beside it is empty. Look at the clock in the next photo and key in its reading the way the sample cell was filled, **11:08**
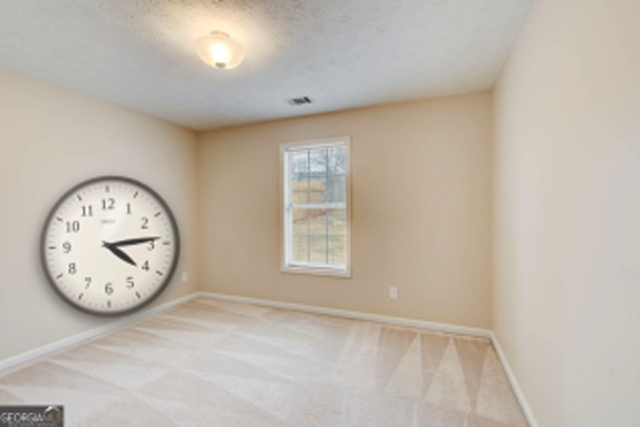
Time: **4:14**
